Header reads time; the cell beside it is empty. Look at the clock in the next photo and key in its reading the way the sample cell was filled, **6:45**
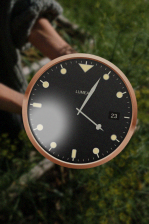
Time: **4:04**
